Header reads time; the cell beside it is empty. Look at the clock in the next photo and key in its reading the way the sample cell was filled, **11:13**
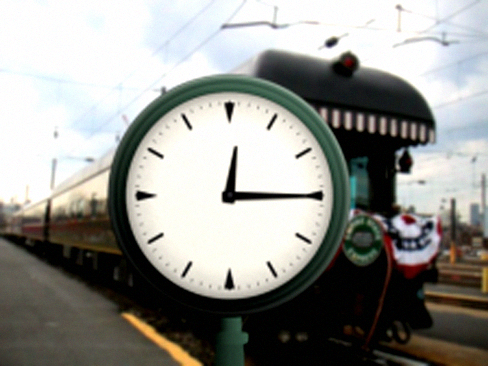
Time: **12:15**
